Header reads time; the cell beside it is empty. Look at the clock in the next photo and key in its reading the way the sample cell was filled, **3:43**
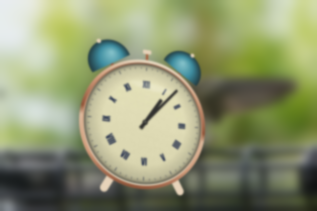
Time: **1:07**
